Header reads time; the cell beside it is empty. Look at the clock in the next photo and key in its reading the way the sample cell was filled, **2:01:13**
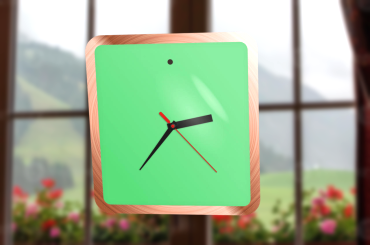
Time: **2:36:23**
